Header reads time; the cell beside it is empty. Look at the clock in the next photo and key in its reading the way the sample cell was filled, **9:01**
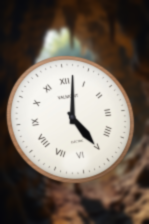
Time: **5:02**
